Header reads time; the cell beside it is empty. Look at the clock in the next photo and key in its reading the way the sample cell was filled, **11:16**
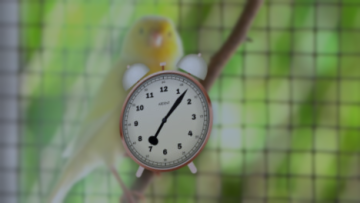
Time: **7:07**
